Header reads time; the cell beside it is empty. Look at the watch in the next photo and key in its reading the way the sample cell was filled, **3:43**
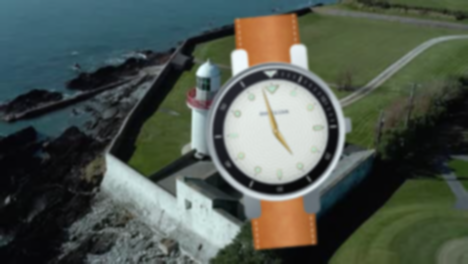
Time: **4:58**
